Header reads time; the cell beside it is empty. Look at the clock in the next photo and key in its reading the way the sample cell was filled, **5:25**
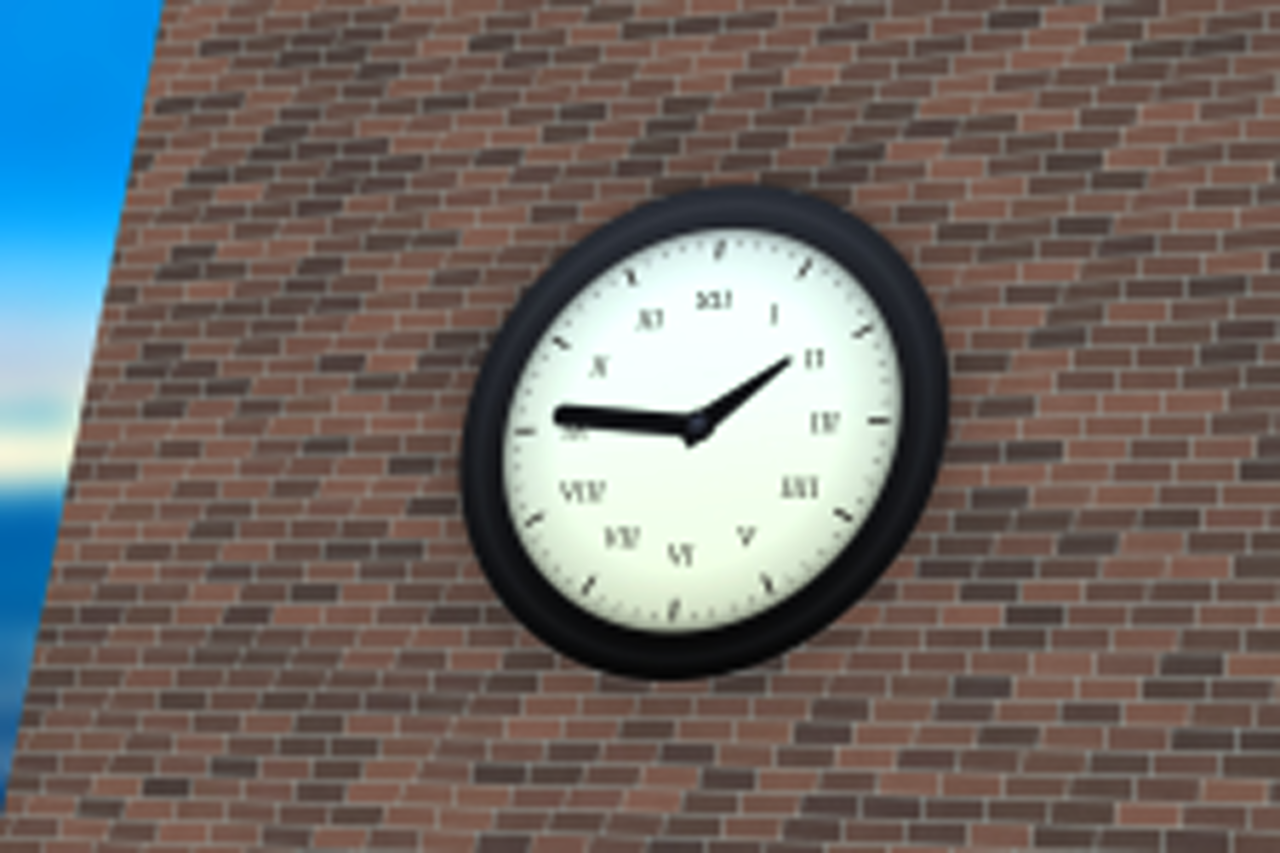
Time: **1:46**
